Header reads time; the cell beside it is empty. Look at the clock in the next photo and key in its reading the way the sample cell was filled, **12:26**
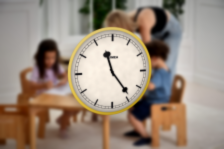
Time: **11:24**
